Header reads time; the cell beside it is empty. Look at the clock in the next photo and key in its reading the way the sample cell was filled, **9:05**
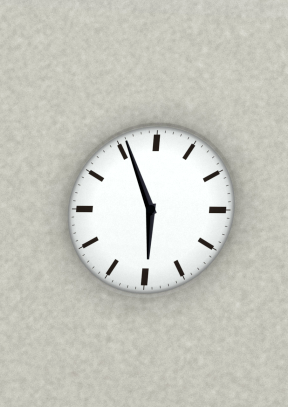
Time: **5:56**
